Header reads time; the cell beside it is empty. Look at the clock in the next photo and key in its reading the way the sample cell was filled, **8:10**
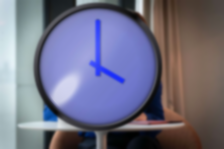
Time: **4:00**
